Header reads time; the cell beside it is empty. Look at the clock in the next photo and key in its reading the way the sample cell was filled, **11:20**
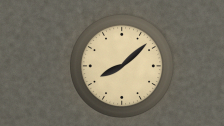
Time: **8:08**
